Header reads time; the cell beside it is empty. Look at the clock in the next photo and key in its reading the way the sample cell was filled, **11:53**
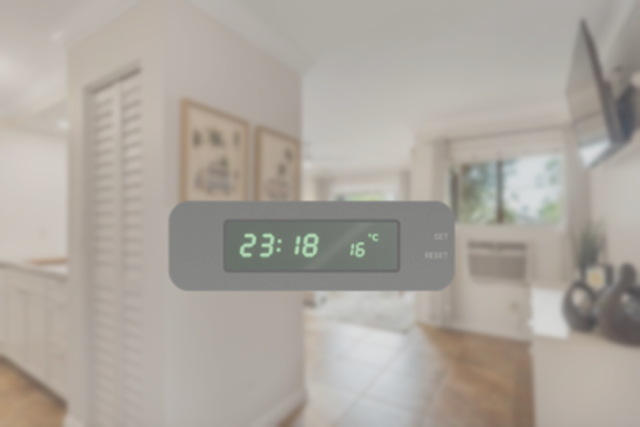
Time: **23:18**
